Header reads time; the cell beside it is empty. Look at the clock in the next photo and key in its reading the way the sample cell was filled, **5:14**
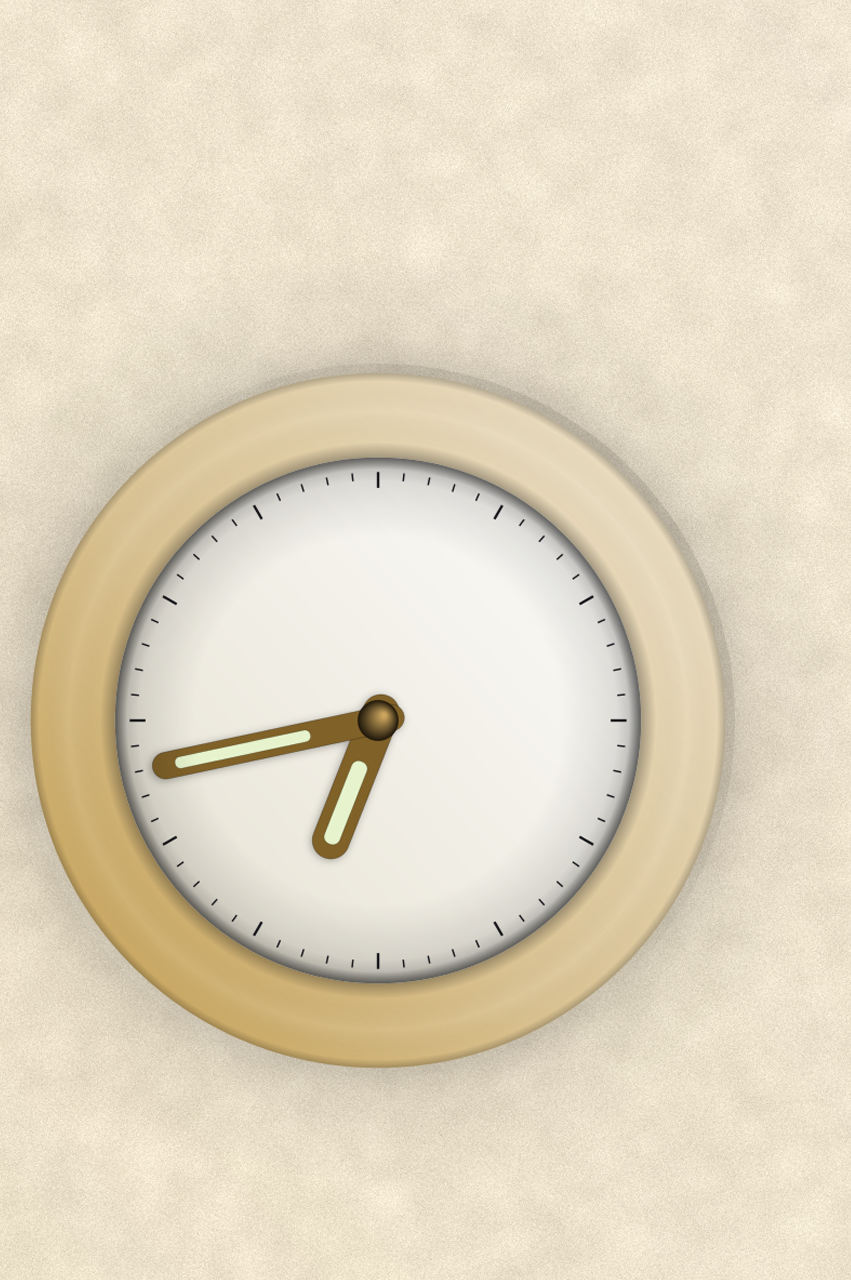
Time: **6:43**
